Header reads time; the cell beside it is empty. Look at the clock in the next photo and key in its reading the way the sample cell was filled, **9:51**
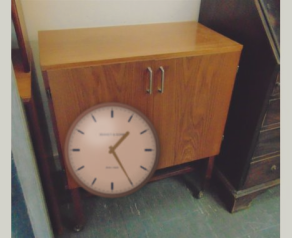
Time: **1:25**
